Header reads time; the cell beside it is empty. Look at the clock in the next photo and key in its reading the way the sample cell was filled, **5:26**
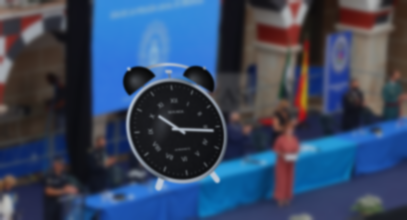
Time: **10:16**
